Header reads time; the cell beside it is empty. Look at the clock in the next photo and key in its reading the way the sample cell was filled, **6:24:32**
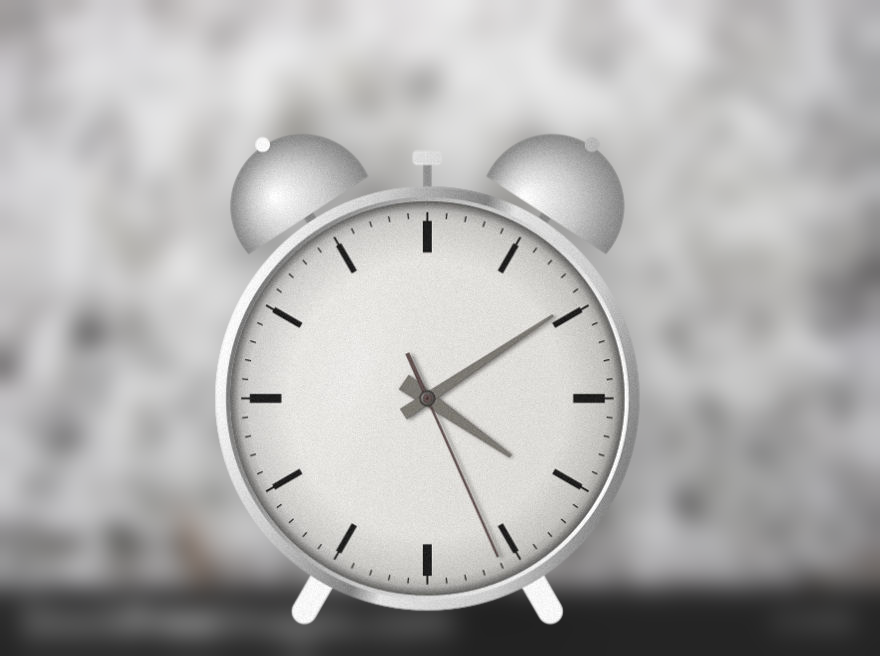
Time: **4:09:26**
